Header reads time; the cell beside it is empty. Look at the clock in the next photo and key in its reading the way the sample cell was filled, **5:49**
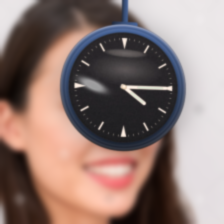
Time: **4:15**
